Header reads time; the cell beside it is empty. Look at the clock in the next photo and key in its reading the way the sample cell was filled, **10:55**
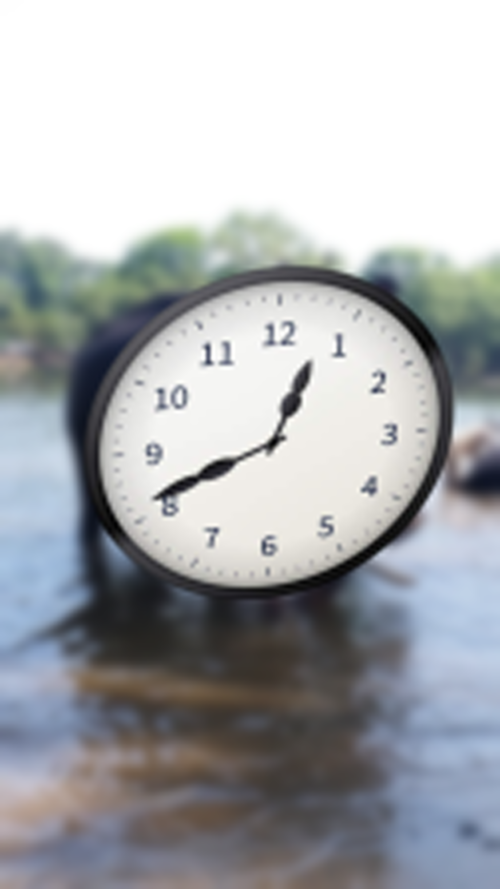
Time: **12:41**
